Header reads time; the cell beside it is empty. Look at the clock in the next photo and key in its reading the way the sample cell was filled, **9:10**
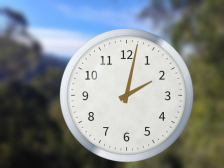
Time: **2:02**
